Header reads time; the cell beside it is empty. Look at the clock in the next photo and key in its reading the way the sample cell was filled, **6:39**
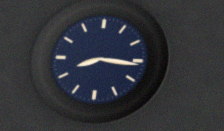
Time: **8:16**
